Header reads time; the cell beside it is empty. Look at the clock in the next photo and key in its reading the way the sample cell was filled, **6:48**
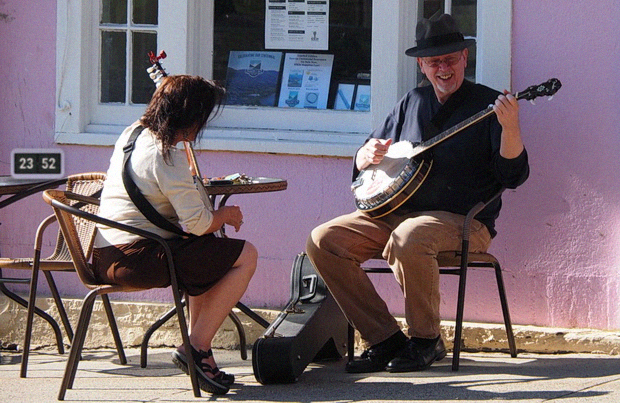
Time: **23:52**
